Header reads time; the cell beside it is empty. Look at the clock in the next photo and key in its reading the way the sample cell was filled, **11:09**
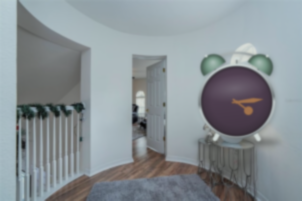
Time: **4:14**
